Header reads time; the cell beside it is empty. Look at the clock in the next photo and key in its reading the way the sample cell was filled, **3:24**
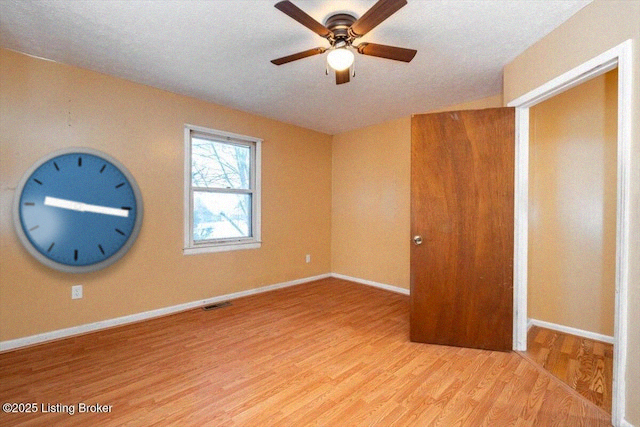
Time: **9:16**
